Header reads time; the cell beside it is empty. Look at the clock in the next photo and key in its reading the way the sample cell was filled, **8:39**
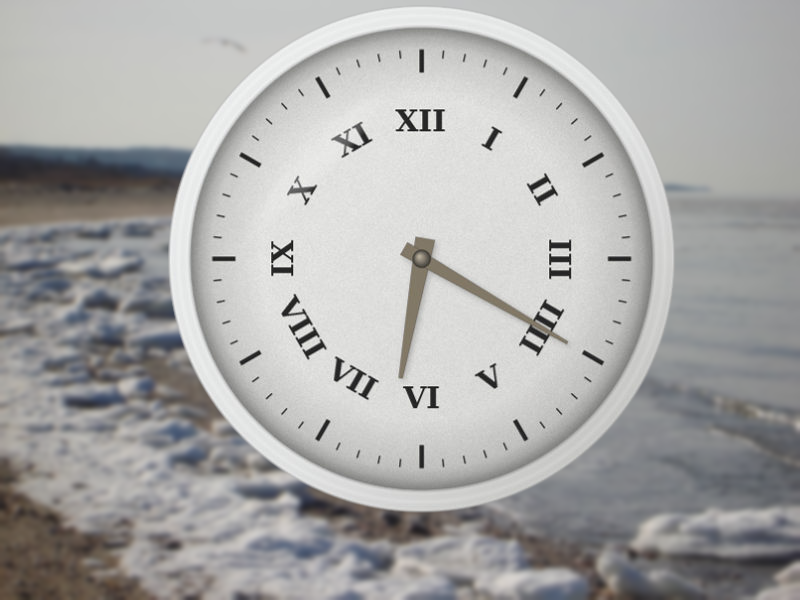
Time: **6:20**
